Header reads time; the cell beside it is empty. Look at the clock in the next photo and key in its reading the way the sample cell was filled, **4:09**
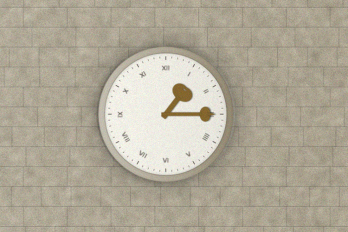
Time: **1:15**
